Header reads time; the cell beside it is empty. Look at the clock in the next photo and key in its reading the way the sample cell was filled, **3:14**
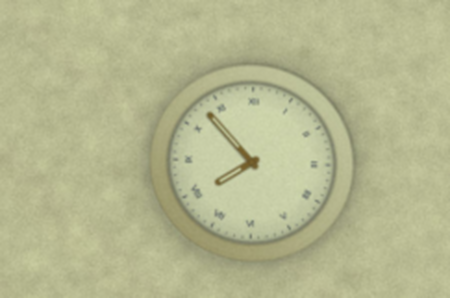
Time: **7:53**
